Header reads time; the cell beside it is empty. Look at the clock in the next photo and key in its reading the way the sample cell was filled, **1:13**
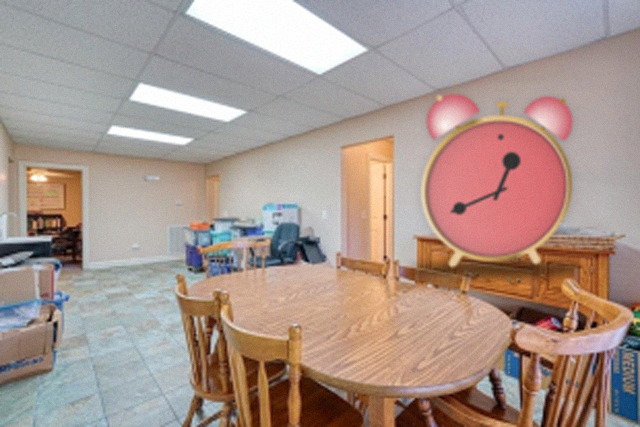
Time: **12:41**
